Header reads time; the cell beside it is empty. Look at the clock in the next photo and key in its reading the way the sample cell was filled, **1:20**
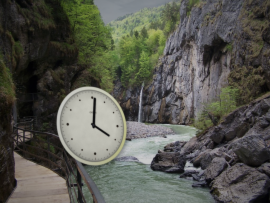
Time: **4:01**
